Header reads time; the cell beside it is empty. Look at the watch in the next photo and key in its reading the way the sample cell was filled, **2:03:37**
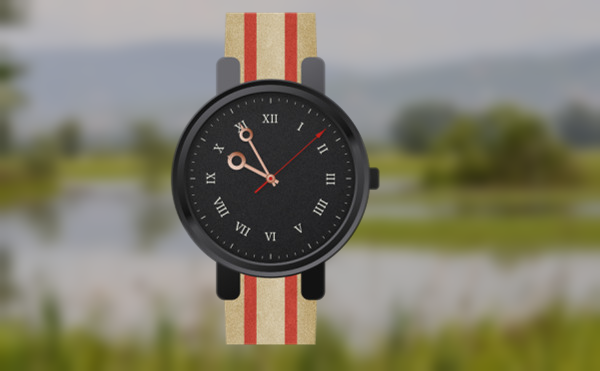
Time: **9:55:08**
